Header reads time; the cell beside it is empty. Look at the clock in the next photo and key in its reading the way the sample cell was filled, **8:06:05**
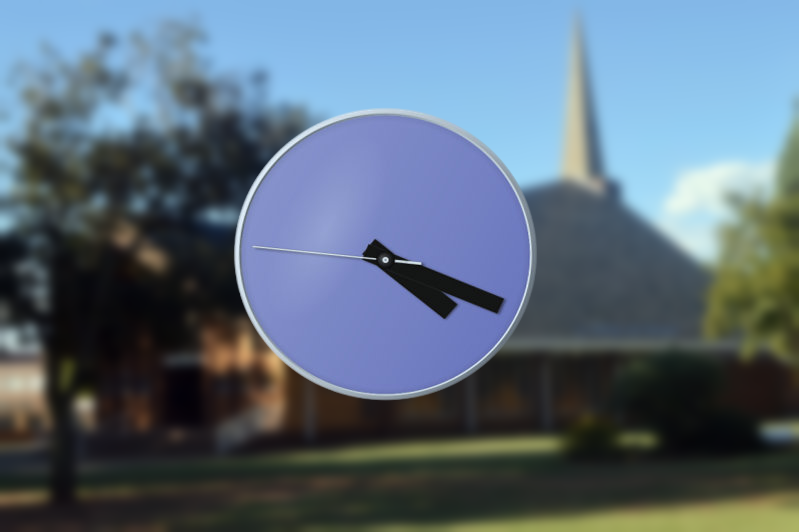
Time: **4:18:46**
